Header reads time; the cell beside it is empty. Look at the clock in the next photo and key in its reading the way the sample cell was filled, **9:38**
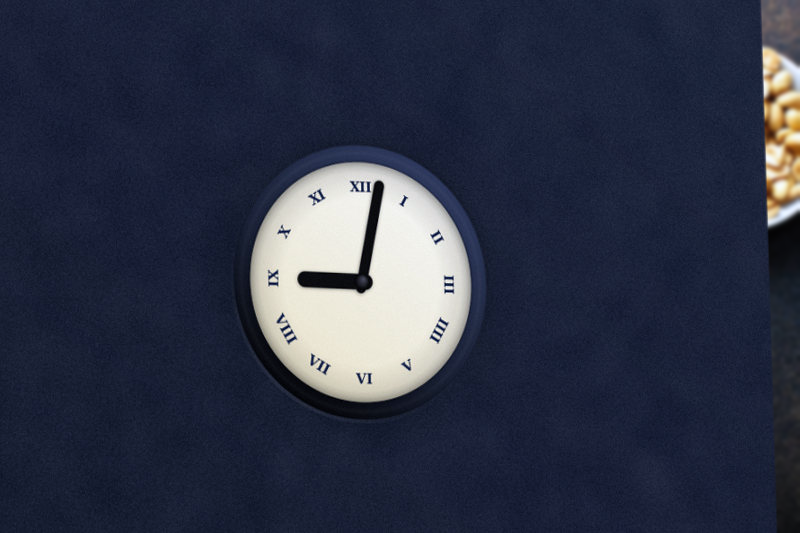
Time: **9:02**
